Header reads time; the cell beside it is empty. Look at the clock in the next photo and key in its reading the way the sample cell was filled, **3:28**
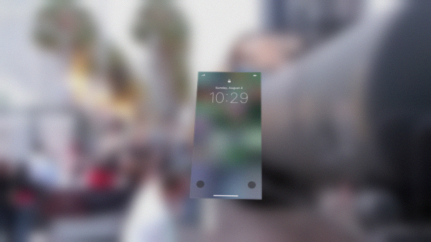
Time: **10:29**
